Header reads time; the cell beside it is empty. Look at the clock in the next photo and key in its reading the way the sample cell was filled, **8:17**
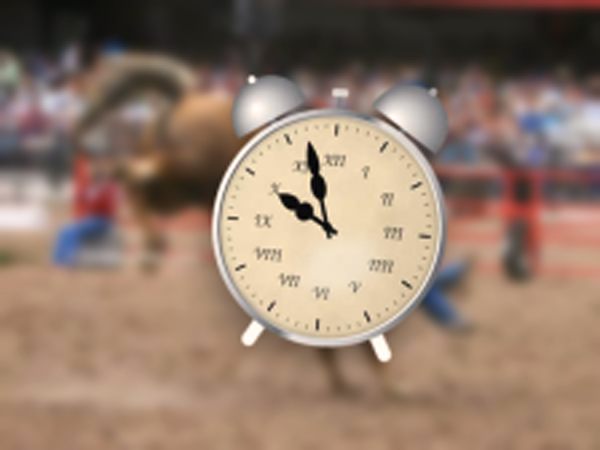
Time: **9:57**
